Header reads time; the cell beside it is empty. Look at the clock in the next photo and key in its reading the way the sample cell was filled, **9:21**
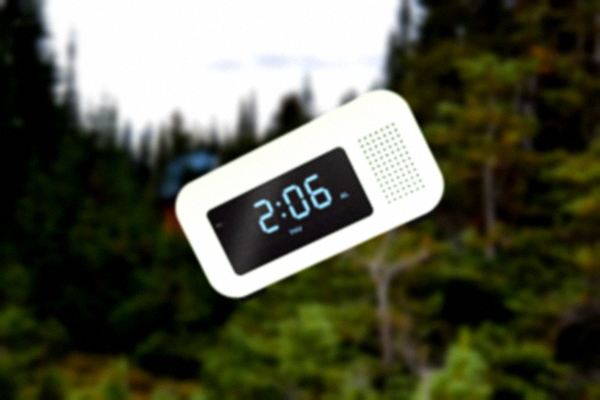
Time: **2:06**
